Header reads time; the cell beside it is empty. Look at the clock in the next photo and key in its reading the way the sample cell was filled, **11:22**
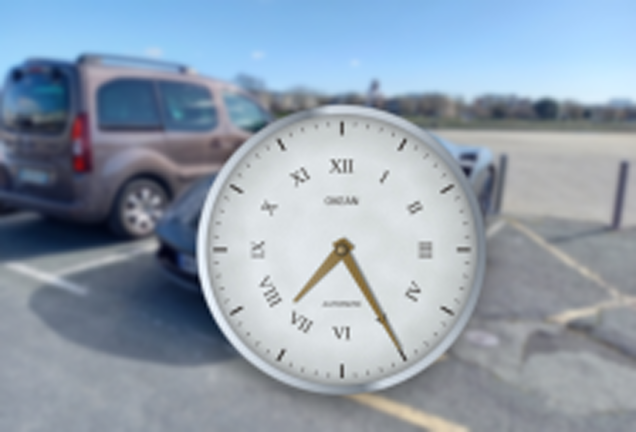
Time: **7:25**
